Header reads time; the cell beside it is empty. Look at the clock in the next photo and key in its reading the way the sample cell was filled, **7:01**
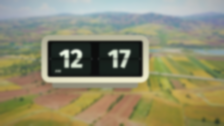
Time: **12:17**
